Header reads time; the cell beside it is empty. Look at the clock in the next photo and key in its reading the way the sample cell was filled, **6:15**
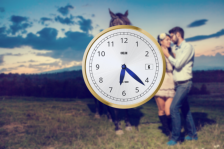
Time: **6:22**
